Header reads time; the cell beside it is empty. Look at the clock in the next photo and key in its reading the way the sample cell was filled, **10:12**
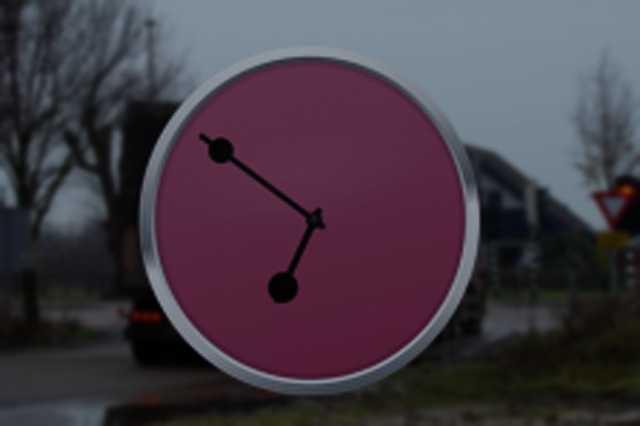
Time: **6:51**
